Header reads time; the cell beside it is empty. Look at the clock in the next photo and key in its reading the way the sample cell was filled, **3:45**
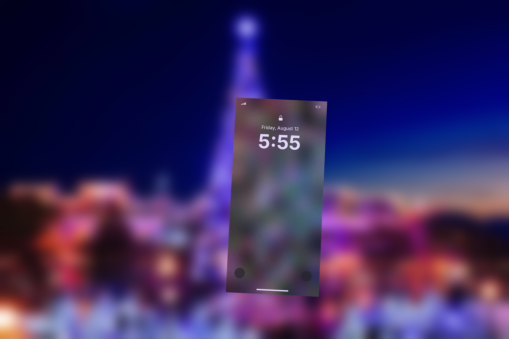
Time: **5:55**
